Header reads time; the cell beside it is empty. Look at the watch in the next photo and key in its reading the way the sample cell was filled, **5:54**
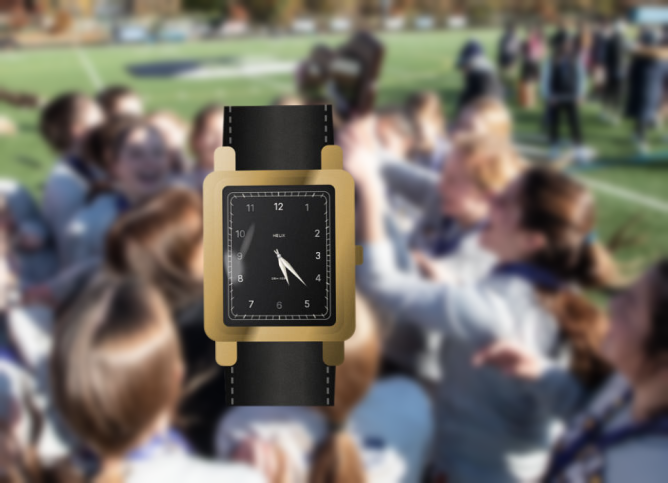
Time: **5:23**
